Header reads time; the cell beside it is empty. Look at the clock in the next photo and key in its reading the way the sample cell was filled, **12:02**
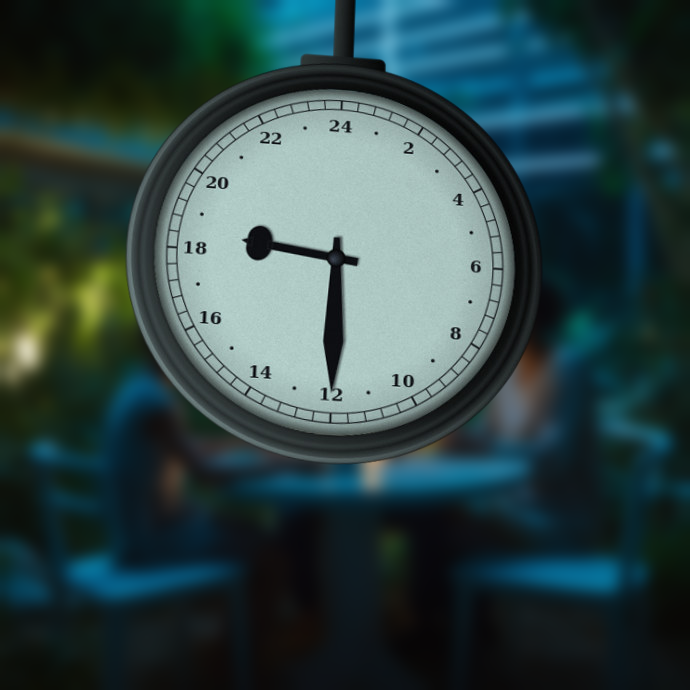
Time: **18:30**
